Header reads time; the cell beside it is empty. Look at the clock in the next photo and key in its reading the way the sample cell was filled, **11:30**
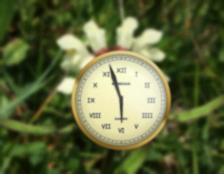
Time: **5:57**
